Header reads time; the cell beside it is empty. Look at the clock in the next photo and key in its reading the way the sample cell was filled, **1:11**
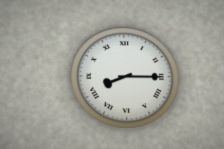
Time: **8:15**
